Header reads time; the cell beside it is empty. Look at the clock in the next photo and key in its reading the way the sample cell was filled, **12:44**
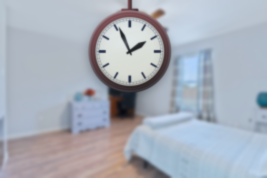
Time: **1:56**
